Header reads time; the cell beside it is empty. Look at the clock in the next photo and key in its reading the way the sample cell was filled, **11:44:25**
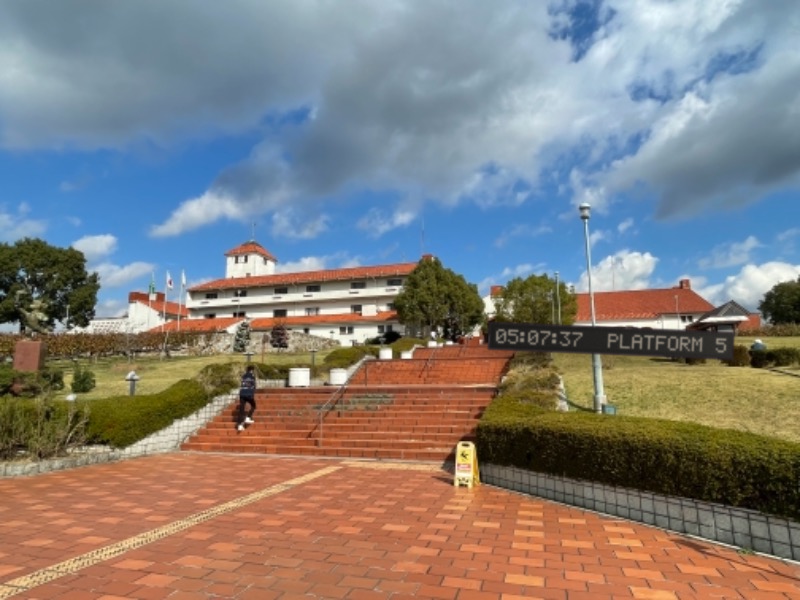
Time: **5:07:37**
